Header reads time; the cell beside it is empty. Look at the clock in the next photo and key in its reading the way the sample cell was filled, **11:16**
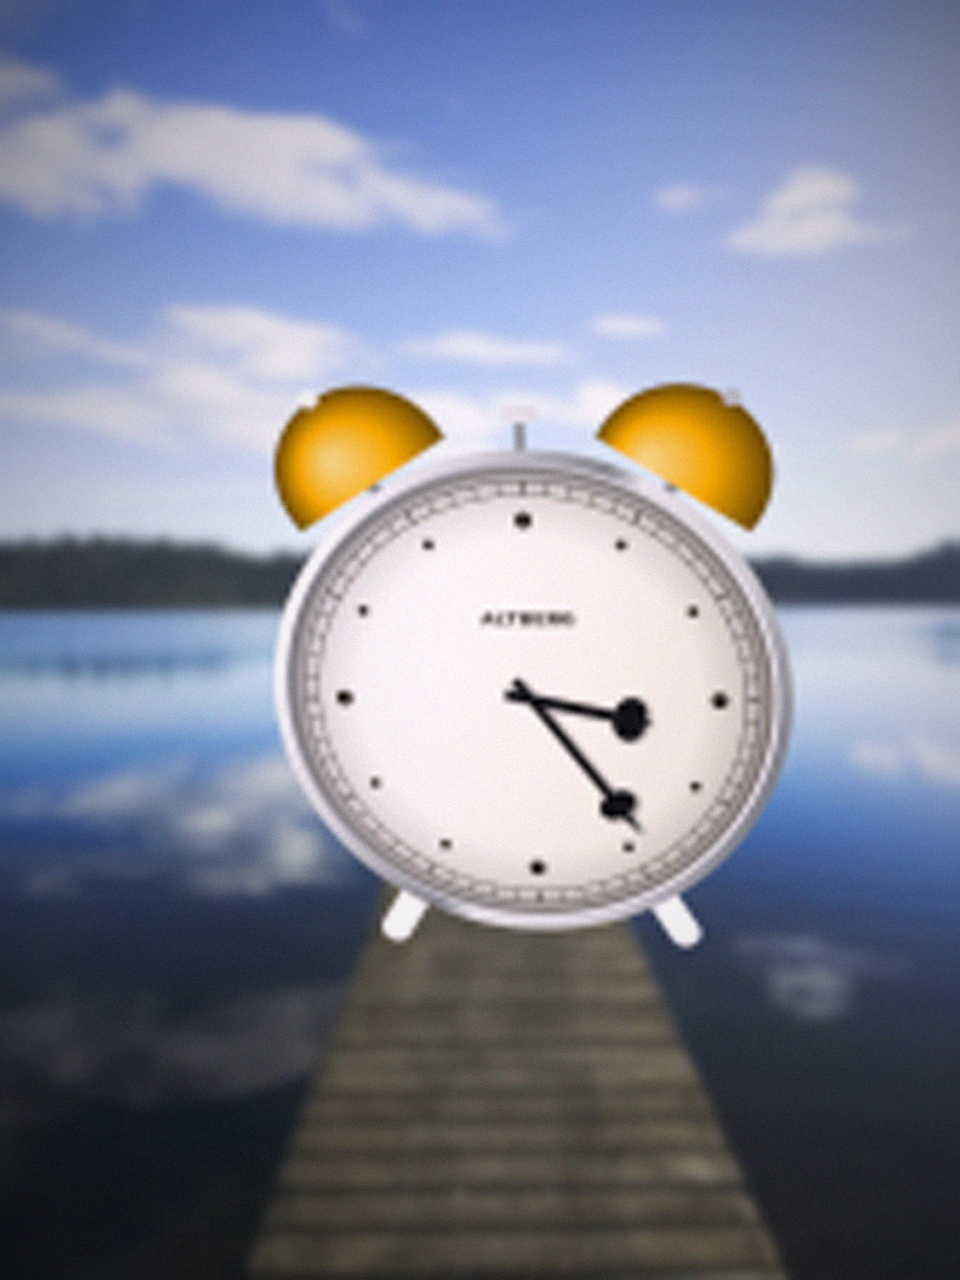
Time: **3:24**
